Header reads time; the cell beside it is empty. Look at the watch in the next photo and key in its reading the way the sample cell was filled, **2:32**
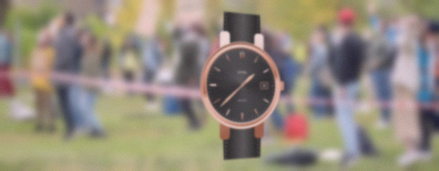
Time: **1:38**
